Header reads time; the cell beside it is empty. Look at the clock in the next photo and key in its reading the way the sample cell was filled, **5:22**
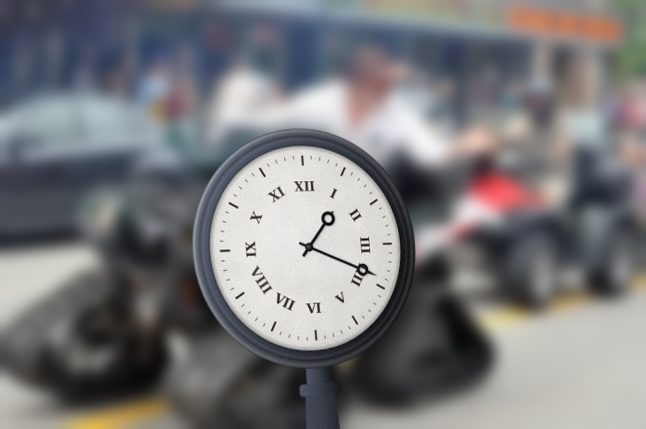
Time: **1:19**
